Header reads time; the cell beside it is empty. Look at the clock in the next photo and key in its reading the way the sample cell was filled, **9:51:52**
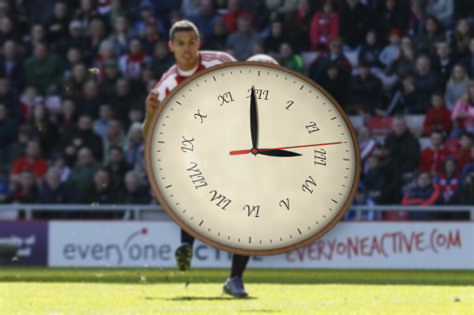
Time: **2:59:13**
